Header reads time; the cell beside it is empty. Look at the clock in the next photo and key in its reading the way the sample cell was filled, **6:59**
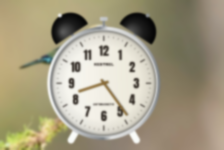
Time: **8:24**
